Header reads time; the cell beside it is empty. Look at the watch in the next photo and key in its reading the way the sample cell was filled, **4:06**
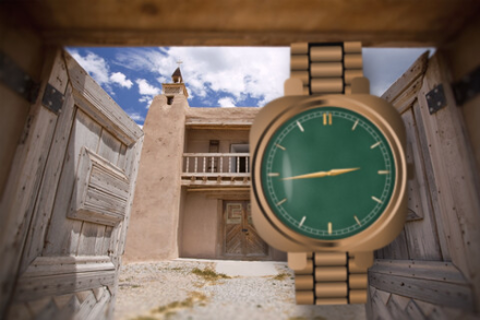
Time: **2:44**
